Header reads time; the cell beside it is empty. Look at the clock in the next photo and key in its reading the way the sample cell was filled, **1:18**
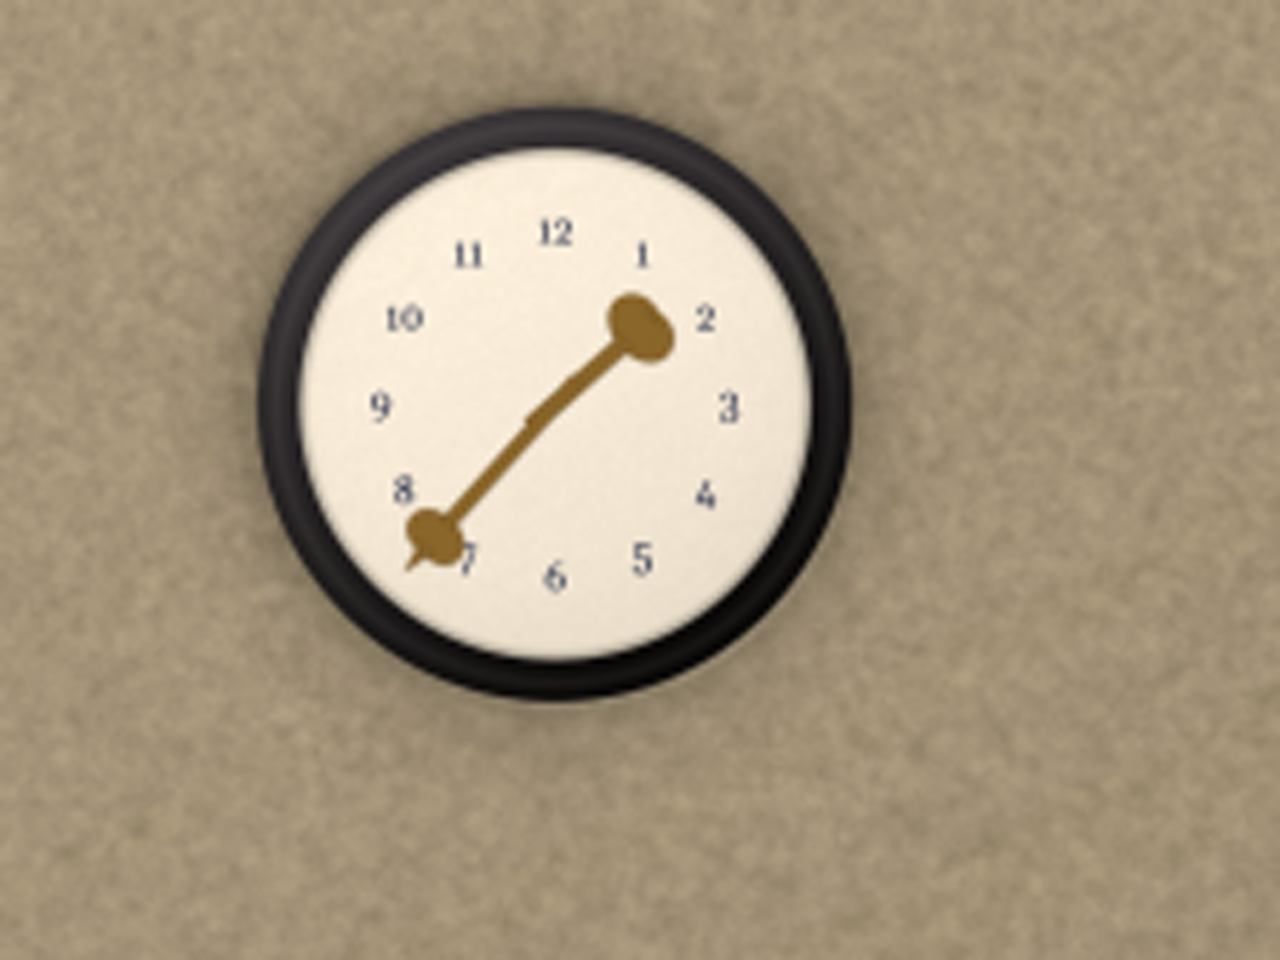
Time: **1:37**
